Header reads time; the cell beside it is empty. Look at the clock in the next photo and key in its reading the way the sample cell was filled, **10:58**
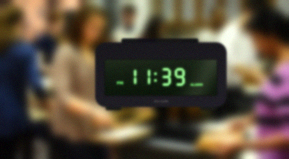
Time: **11:39**
